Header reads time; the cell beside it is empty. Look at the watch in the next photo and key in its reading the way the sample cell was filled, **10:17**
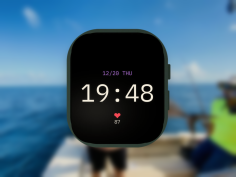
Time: **19:48**
